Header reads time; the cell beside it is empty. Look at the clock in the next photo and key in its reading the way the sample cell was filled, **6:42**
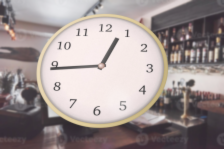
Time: **12:44**
